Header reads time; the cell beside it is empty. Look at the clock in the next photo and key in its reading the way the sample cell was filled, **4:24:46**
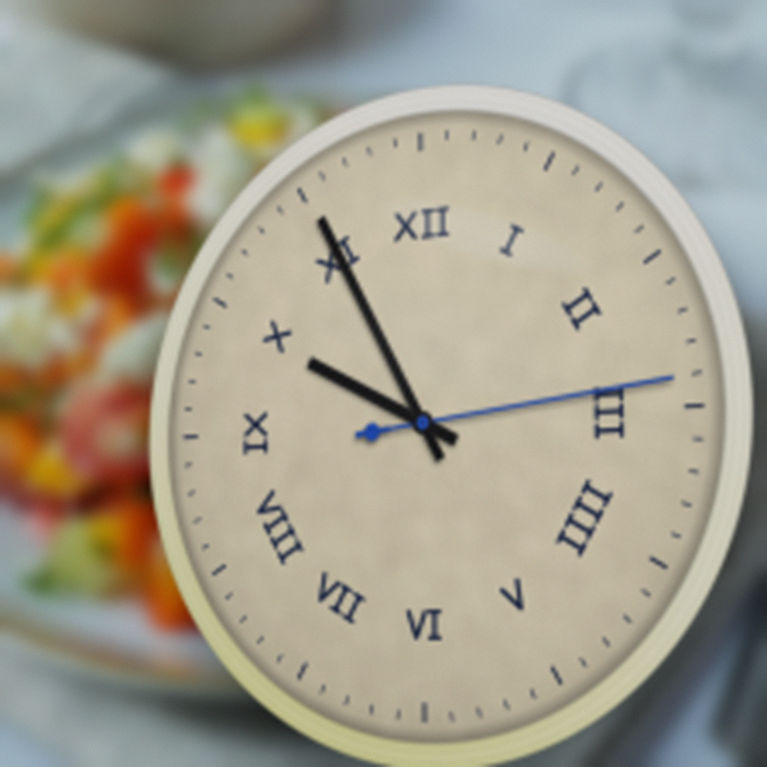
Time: **9:55:14**
